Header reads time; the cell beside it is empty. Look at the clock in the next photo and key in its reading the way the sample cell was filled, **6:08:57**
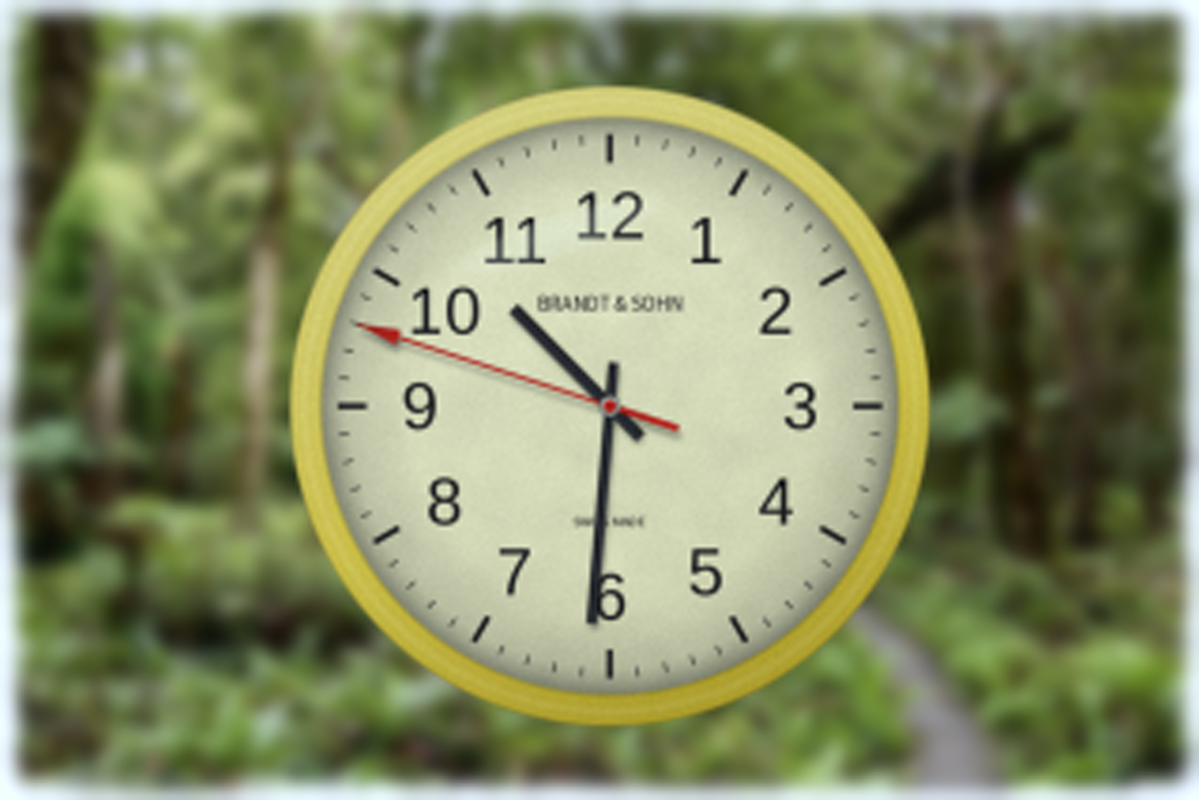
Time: **10:30:48**
